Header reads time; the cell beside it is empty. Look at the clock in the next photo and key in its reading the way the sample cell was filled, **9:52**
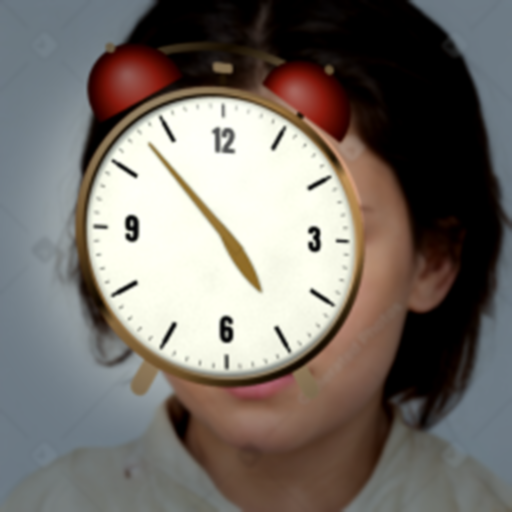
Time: **4:53**
